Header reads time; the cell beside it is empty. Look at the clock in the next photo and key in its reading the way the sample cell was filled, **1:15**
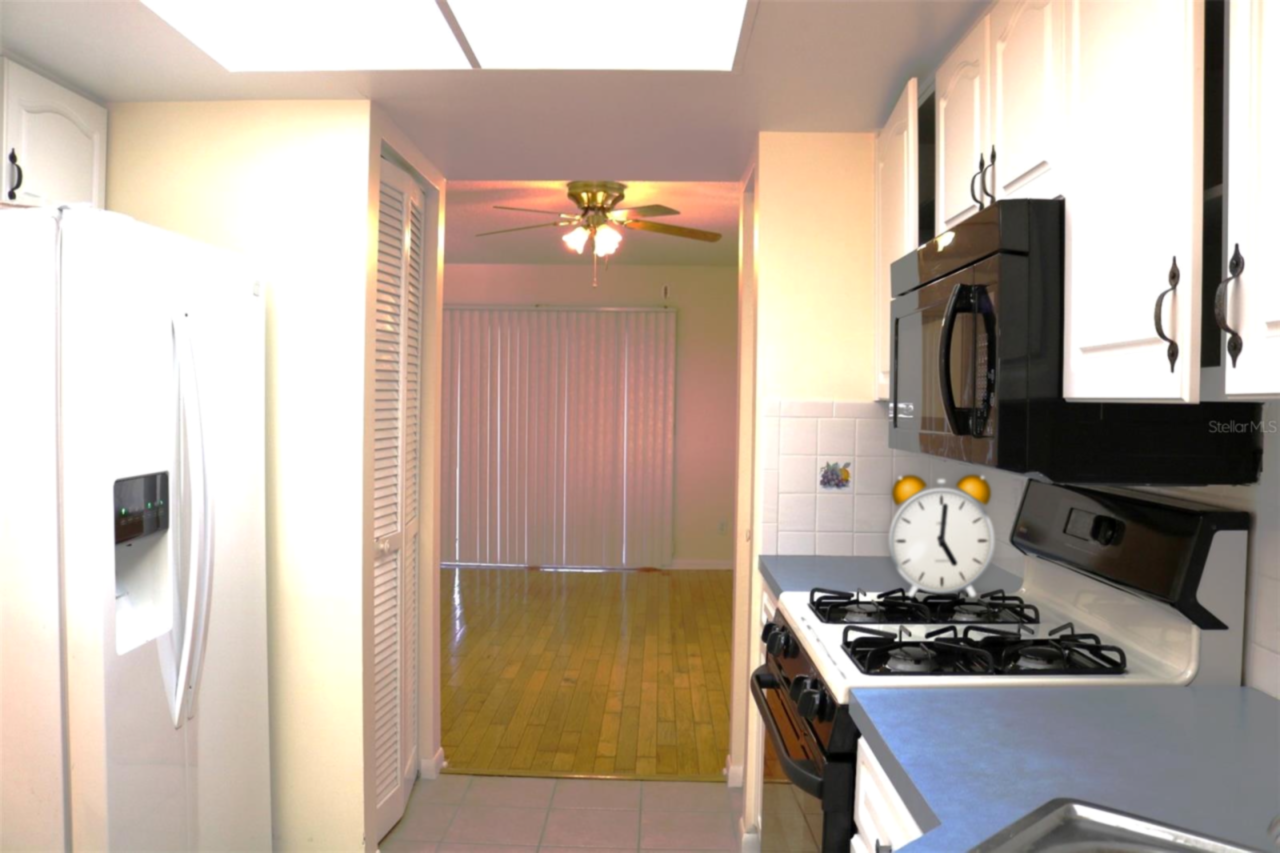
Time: **5:01**
